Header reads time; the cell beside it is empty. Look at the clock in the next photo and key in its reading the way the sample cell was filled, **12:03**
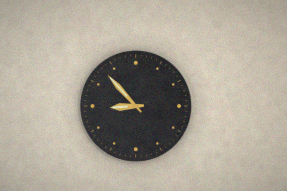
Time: **8:53**
